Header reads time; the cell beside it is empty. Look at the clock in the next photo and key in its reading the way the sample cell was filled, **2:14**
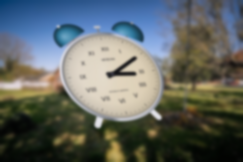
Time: **3:10**
